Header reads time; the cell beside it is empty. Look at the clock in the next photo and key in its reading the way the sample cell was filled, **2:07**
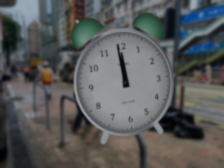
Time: **11:59**
